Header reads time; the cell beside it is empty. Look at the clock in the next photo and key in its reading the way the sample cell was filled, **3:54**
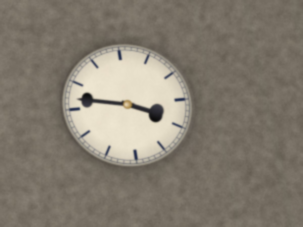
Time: **3:47**
